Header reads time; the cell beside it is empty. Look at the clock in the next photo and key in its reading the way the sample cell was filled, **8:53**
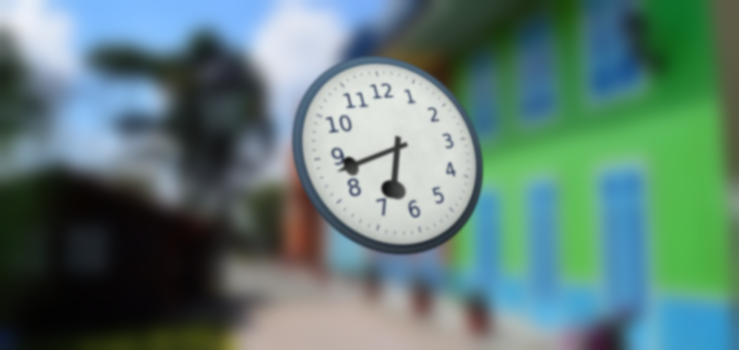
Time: **6:43**
